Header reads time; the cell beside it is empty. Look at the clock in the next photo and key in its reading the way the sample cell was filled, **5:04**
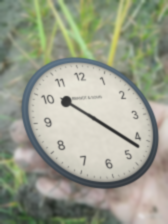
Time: **10:22**
